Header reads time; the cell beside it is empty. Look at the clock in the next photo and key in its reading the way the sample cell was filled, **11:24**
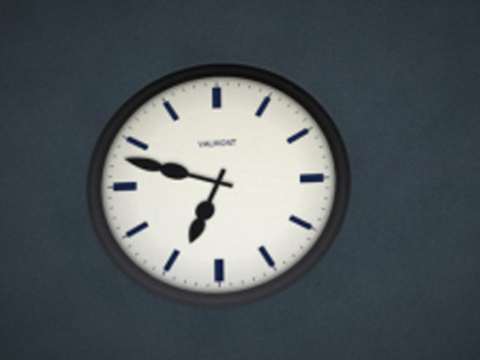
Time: **6:48**
